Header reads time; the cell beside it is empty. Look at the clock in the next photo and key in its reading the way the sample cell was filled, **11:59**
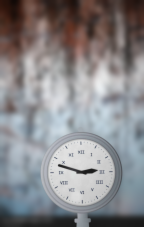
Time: **2:48**
